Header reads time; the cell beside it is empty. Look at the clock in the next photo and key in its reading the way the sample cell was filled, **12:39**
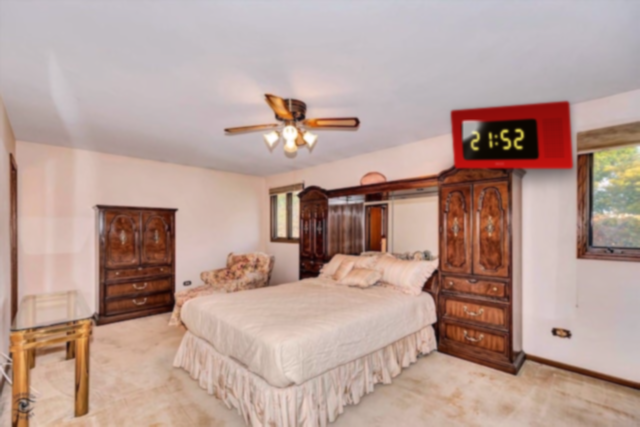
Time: **21:52**
